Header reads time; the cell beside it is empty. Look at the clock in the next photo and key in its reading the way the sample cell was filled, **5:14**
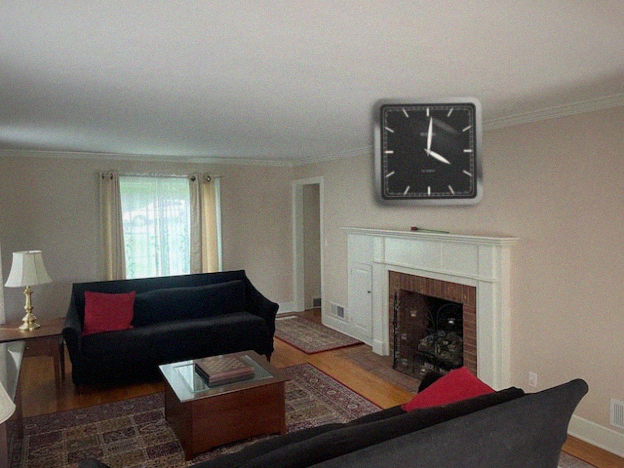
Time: **4:01**
